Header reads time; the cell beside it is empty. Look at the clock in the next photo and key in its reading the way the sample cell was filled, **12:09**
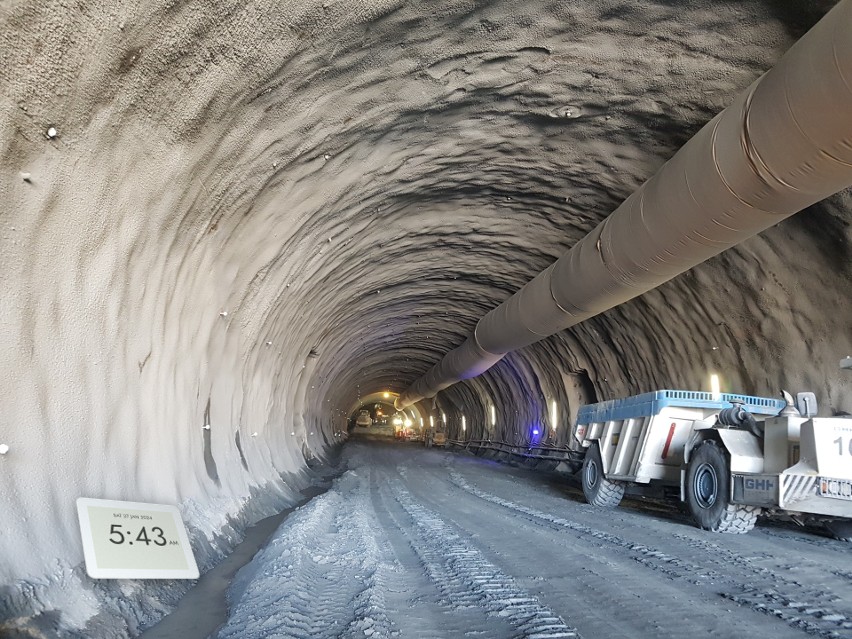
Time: **5:43**
